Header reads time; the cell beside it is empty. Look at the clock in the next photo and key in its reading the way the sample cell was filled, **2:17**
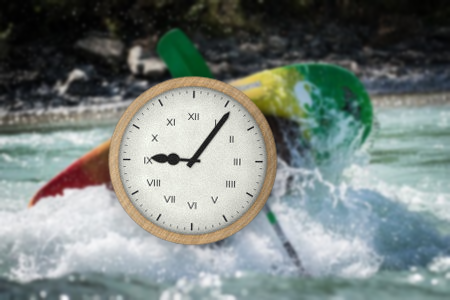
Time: **9:06**
